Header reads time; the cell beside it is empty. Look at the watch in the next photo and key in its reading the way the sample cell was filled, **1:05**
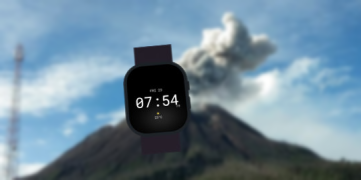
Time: **7:54**
